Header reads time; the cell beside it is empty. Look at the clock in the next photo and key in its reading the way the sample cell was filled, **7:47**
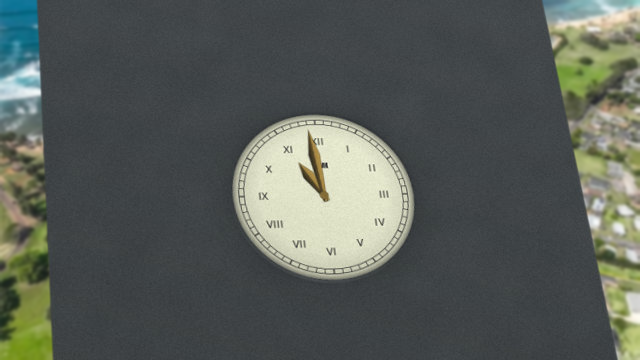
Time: **10:59**
